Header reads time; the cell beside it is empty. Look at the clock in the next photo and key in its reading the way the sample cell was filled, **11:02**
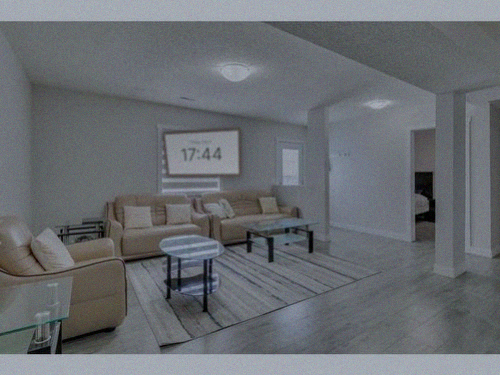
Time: **17:44**
